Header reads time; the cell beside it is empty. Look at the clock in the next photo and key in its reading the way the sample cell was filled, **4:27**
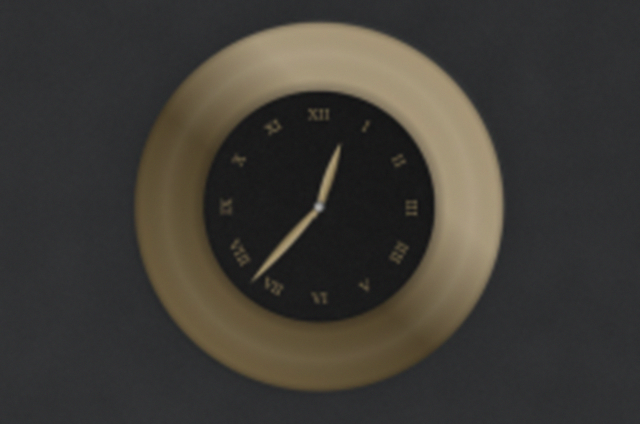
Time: **12:37**
